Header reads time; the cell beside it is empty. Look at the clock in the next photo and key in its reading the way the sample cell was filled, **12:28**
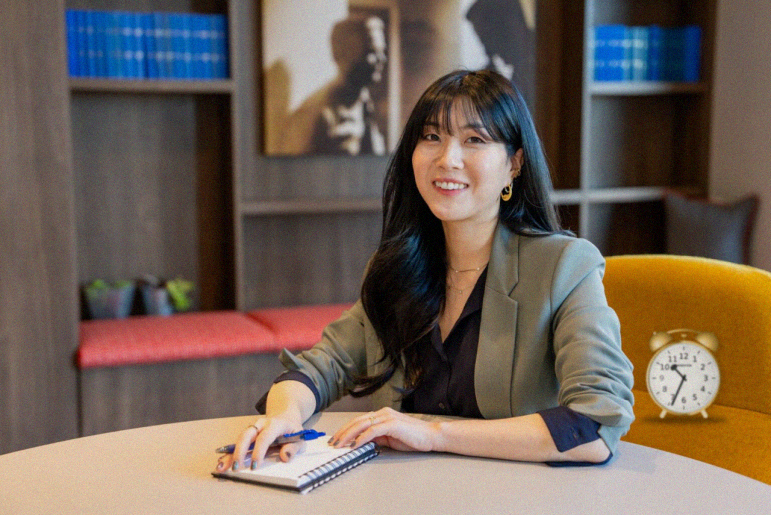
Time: **10:34**
